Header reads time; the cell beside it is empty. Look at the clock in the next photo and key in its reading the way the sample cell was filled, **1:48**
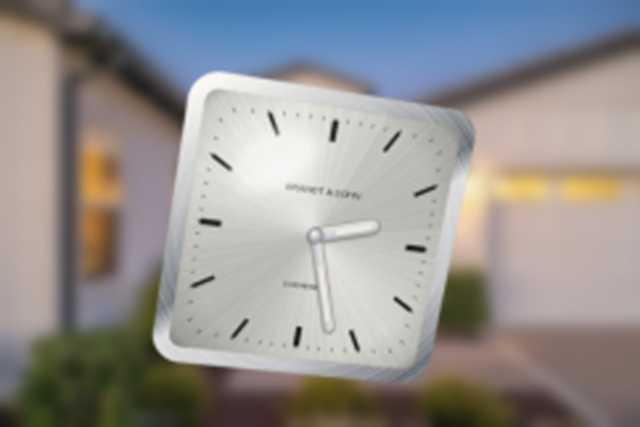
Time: **2:27**
